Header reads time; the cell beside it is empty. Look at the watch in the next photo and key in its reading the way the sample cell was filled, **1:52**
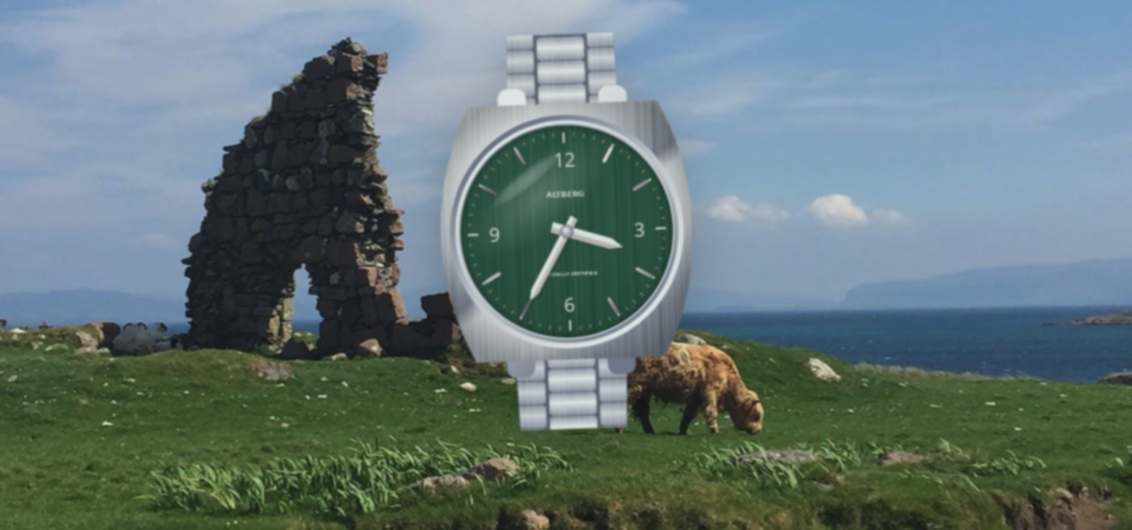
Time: **3:35**
